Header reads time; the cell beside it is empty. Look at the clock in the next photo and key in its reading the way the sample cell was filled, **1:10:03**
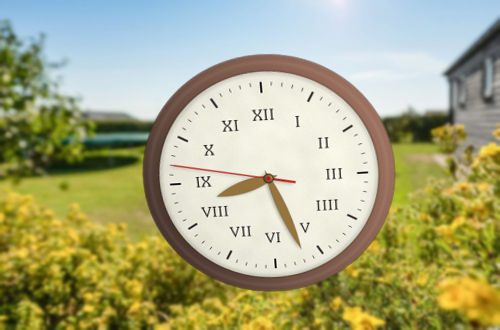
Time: **8:26:47**
